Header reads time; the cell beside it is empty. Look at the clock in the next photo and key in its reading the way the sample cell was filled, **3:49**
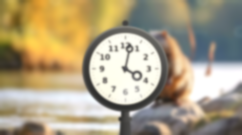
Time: **4:02**
